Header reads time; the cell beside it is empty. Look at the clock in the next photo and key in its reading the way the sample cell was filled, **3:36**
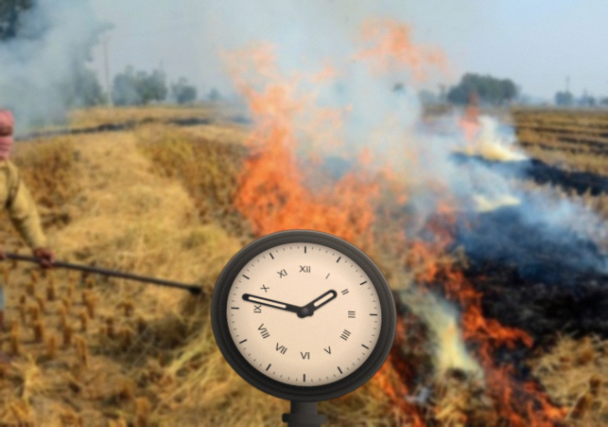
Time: **1:47**
